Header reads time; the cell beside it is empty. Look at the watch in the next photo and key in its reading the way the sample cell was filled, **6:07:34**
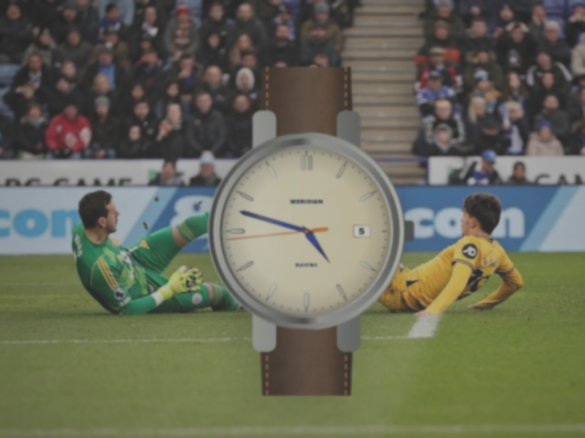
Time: **4:47:44**
